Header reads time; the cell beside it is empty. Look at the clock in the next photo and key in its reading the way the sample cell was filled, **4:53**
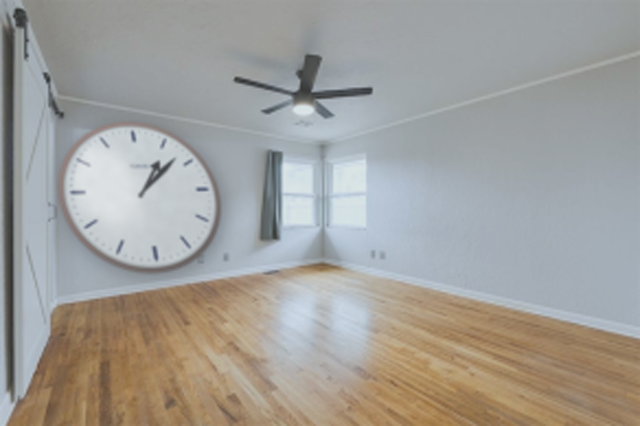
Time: **1:08**
